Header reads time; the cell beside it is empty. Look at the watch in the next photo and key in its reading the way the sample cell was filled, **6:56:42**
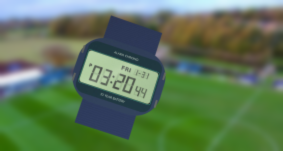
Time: **3:20:44**
